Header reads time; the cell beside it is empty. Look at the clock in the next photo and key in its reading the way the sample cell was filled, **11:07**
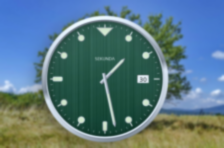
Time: **1:28**
